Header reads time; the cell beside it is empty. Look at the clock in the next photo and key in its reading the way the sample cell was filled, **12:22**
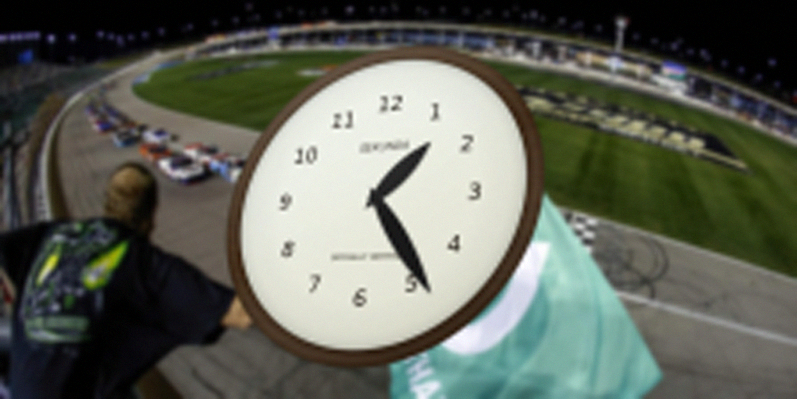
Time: **1:24**
